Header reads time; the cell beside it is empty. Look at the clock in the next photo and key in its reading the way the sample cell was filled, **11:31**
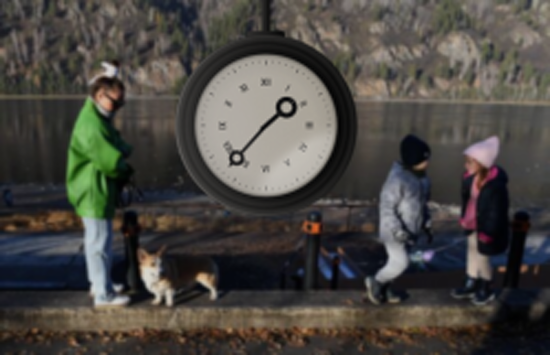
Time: **1:37**
